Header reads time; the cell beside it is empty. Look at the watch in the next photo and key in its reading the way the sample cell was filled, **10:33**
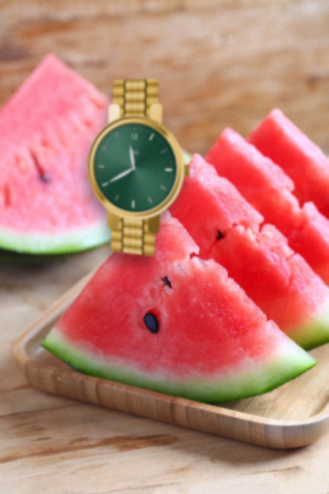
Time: **11:40**
